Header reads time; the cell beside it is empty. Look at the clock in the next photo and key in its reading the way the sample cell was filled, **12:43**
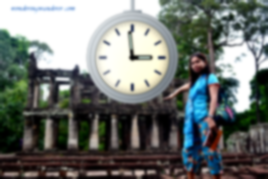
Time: **2:59**
